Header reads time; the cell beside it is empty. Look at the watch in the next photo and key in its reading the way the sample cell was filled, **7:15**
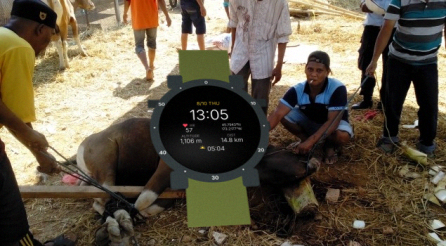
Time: **13:05**
